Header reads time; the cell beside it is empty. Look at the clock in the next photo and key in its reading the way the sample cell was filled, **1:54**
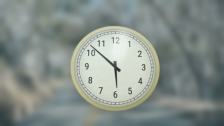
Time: **5:52**
